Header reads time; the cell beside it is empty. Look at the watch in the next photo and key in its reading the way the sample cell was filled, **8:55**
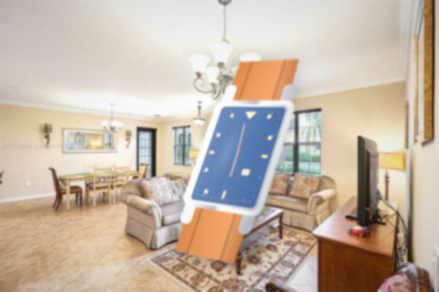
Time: **5:59**
